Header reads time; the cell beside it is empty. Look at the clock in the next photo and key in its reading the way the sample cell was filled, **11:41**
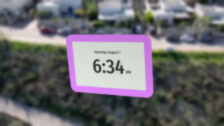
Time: **6:34**
